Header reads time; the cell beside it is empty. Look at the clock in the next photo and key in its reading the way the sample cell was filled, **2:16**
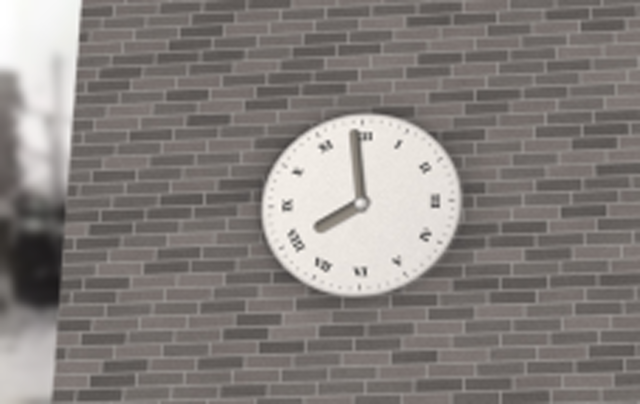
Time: **7:59**
